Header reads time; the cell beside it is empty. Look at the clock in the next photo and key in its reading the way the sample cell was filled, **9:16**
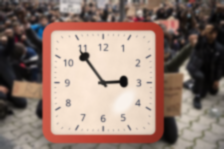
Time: **2:54**
